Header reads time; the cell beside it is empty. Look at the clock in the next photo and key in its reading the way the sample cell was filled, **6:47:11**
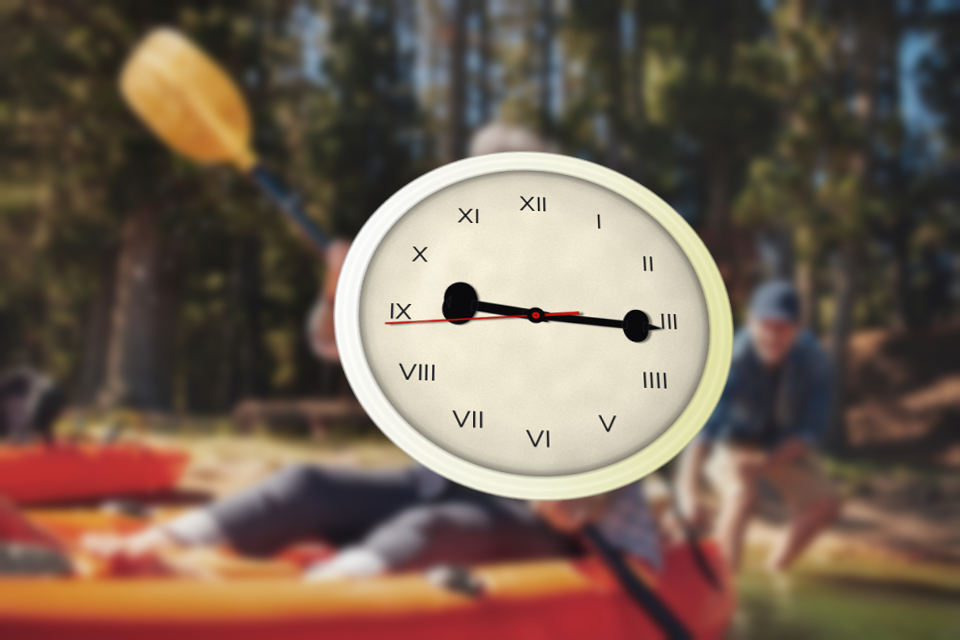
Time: **9:15:44**
